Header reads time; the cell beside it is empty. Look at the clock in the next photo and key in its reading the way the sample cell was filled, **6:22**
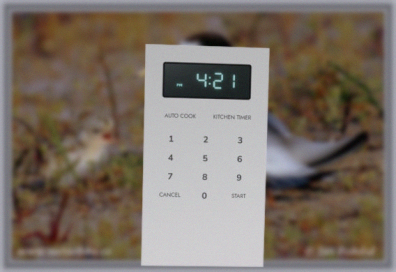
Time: **4:21**
